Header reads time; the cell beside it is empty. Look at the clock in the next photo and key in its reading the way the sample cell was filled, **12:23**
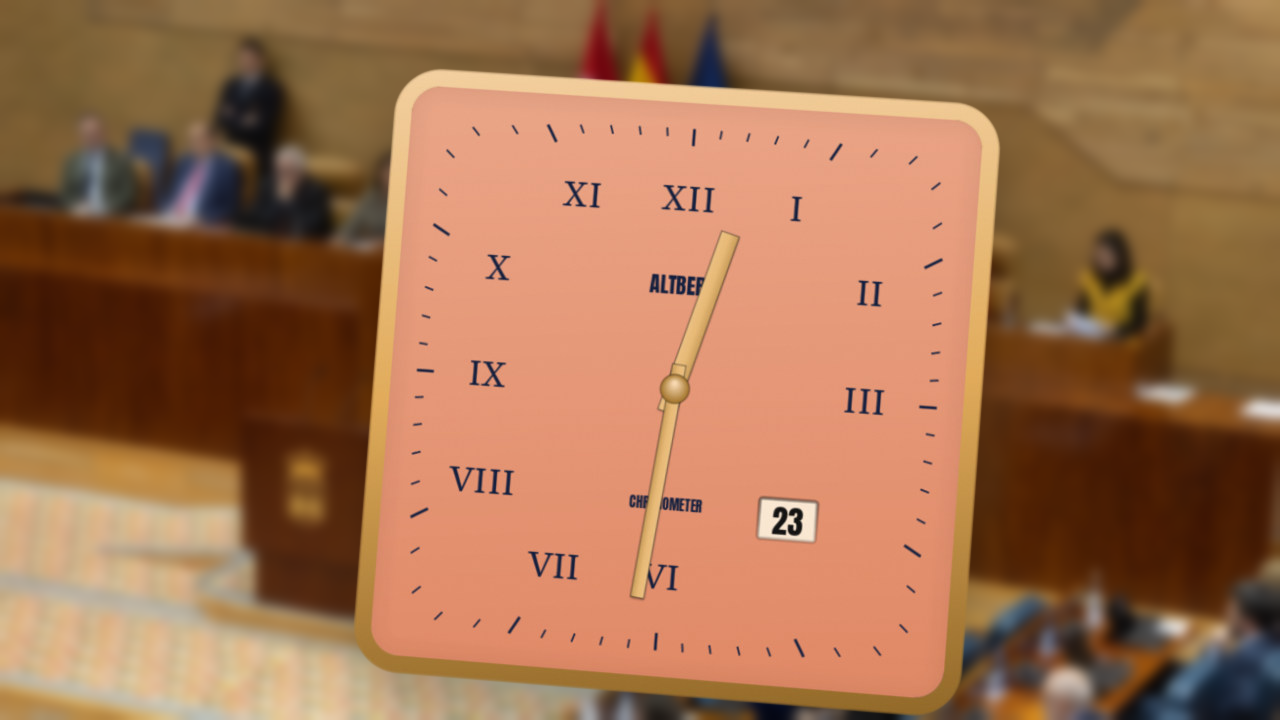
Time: **12:31**
